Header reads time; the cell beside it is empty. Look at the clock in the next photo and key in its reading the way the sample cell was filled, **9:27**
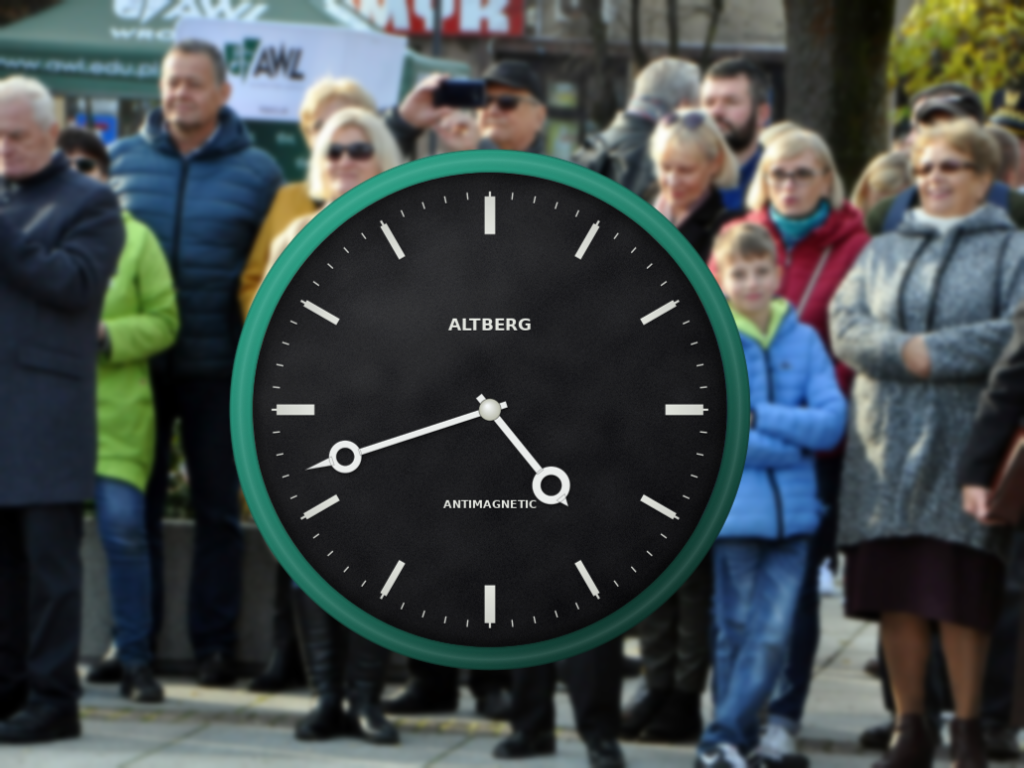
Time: **4:42**
